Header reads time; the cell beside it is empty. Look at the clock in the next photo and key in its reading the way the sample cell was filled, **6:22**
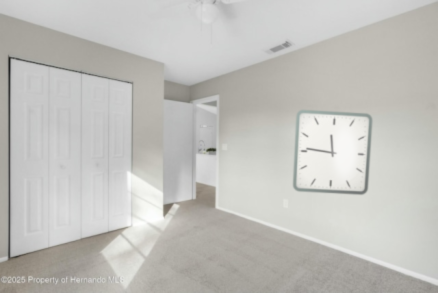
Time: **11:46**
